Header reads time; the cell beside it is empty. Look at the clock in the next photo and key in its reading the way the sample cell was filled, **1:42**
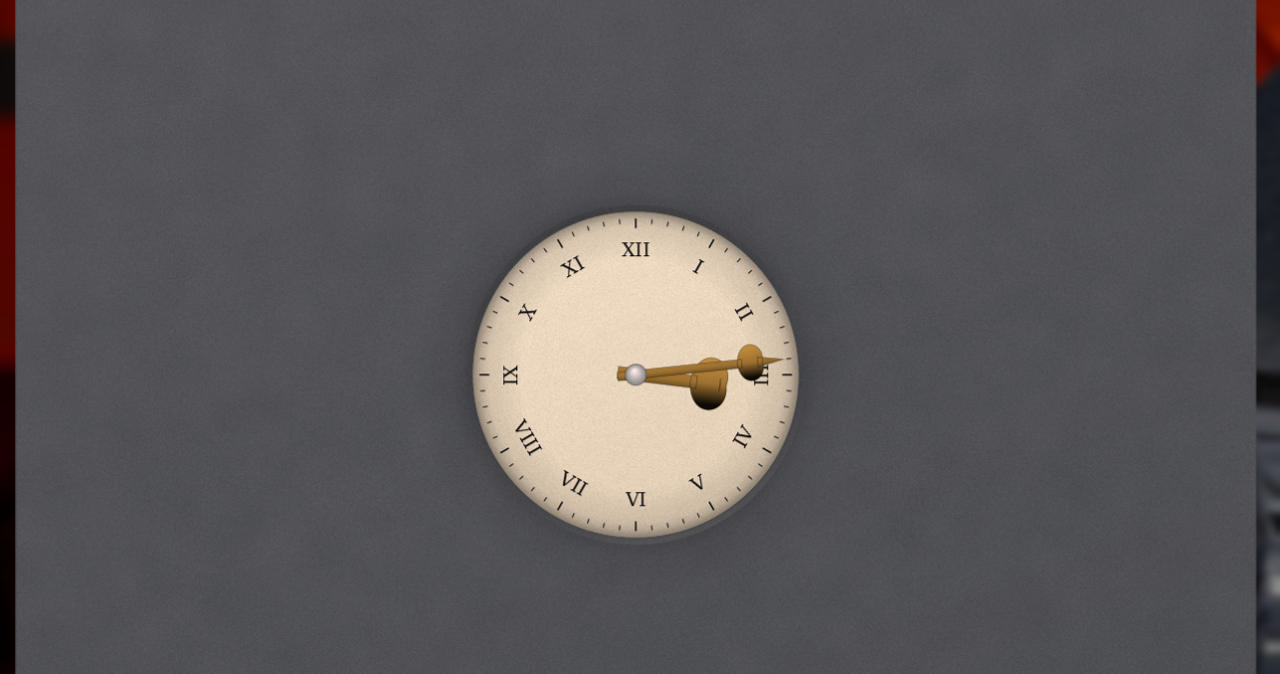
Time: **3:14**
